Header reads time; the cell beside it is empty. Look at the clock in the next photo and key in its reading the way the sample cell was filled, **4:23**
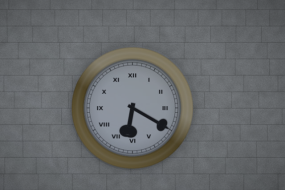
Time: **6:20**
